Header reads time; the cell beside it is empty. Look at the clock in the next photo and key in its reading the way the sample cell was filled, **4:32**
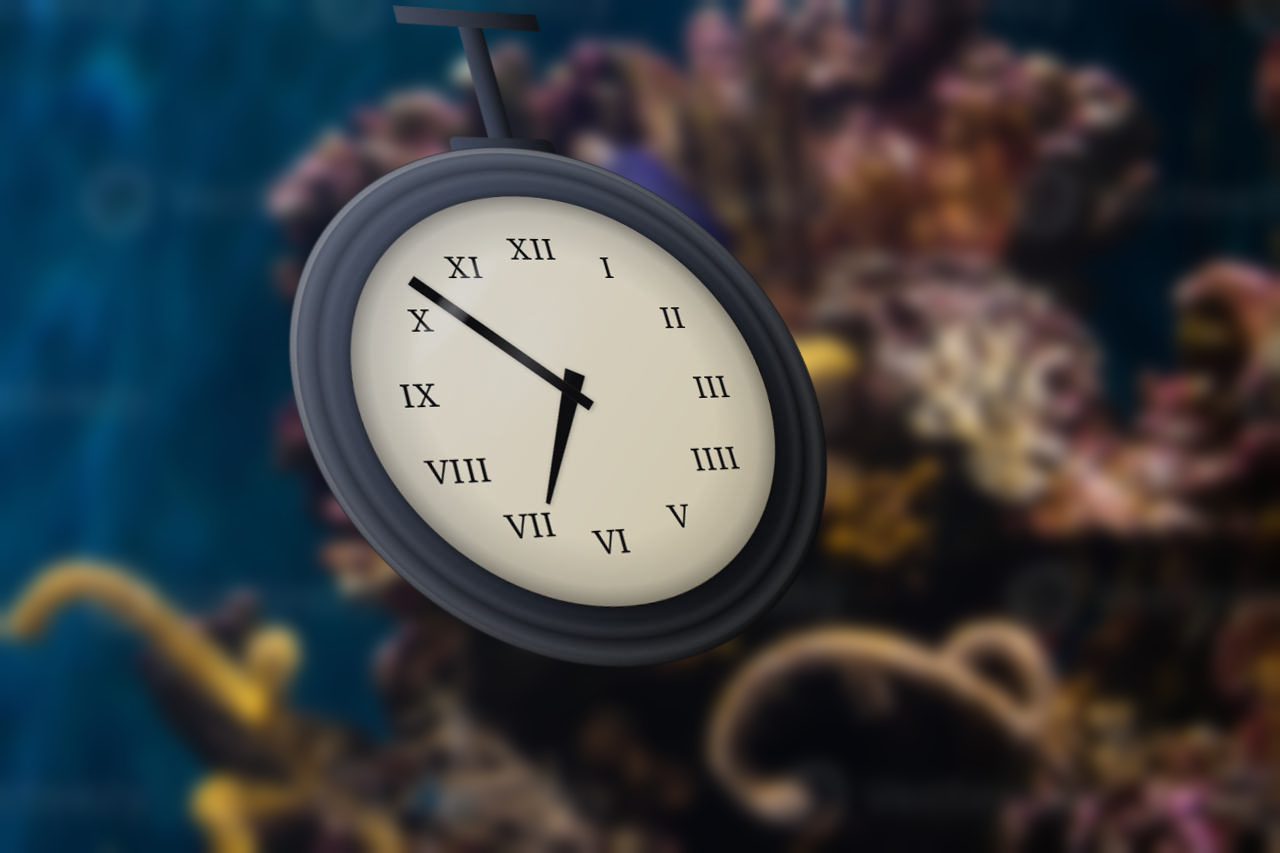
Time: **6:52**
